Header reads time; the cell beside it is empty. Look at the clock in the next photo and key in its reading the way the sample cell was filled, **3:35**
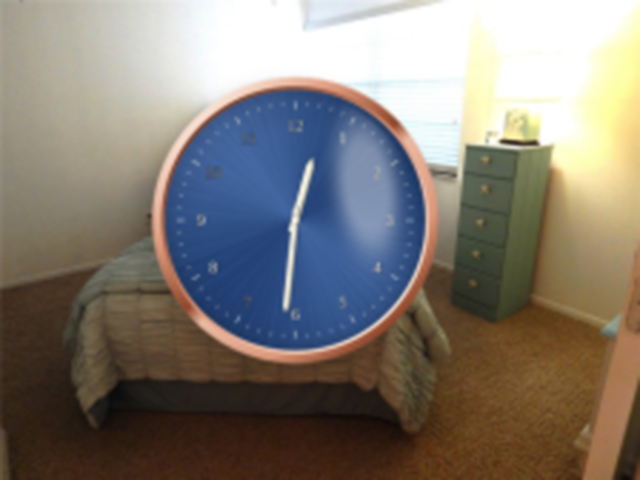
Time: **12:31**
